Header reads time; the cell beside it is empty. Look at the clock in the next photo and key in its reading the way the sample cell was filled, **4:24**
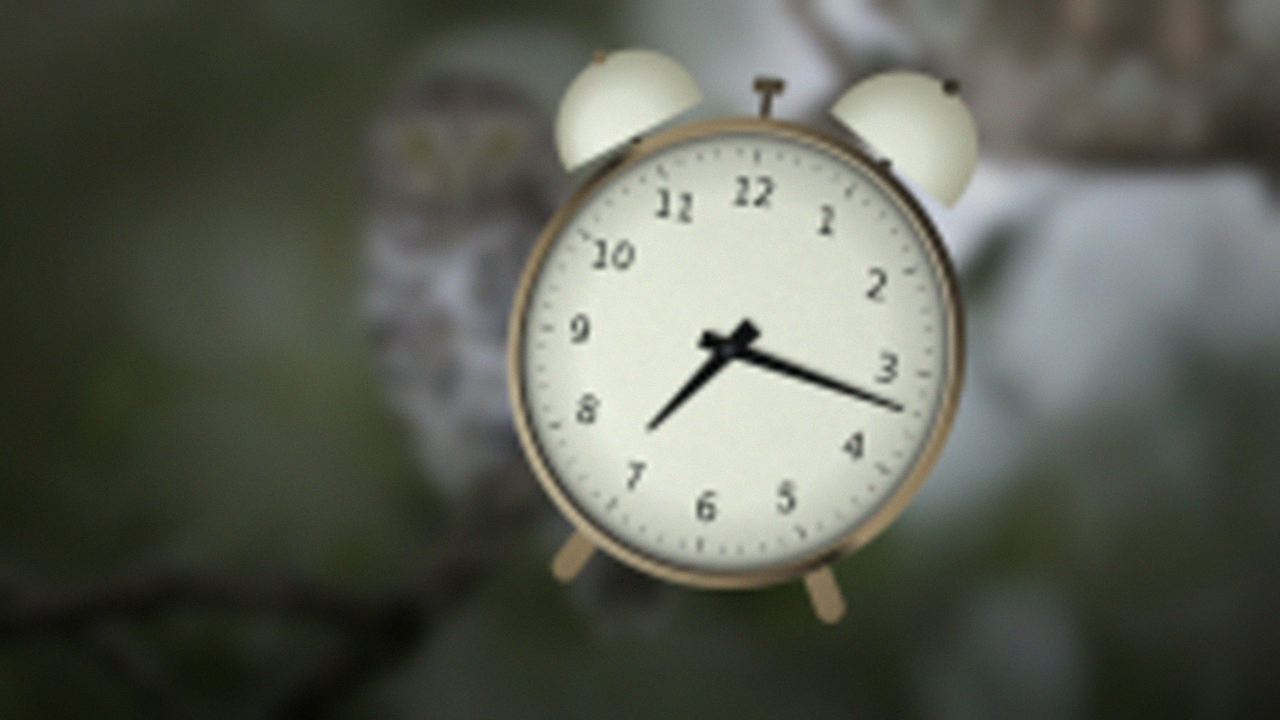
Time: **7:17**
